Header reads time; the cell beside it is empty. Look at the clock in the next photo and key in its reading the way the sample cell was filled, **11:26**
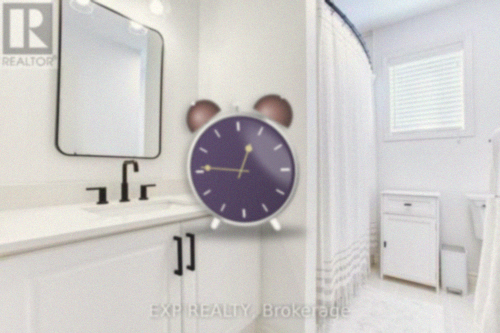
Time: **12:46**
